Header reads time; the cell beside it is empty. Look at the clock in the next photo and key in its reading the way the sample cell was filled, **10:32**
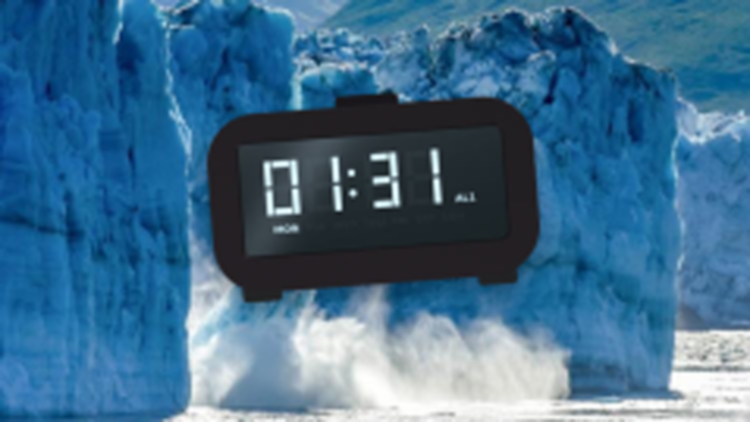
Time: **1:31**
